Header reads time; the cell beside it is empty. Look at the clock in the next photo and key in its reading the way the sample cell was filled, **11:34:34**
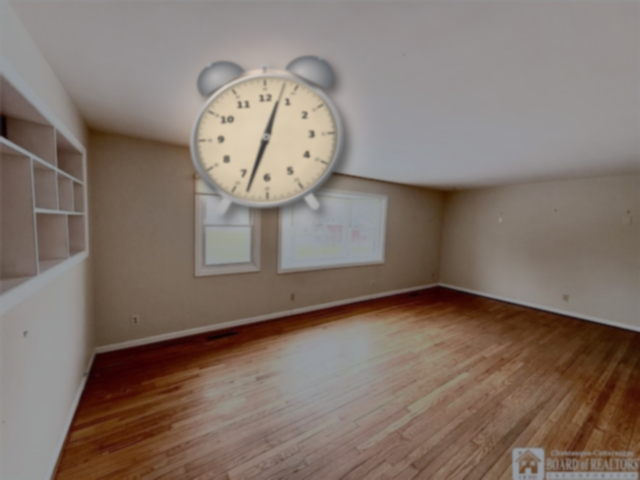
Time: **12:33:03**
